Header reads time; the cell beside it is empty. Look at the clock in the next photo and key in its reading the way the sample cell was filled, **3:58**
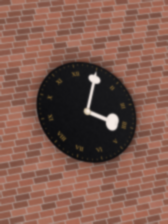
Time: **4:05**
